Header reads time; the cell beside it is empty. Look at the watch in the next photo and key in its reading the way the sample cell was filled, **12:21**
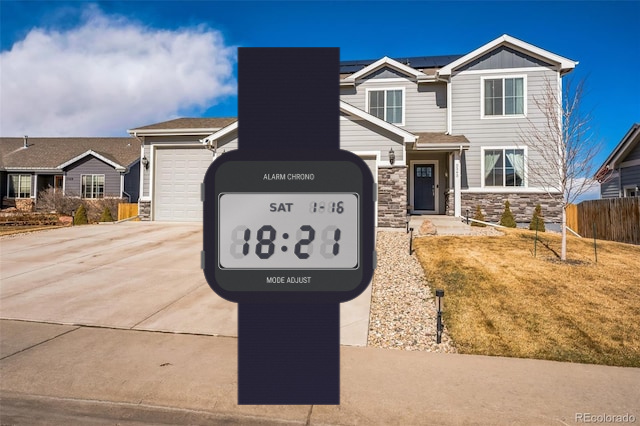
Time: **18:21**
